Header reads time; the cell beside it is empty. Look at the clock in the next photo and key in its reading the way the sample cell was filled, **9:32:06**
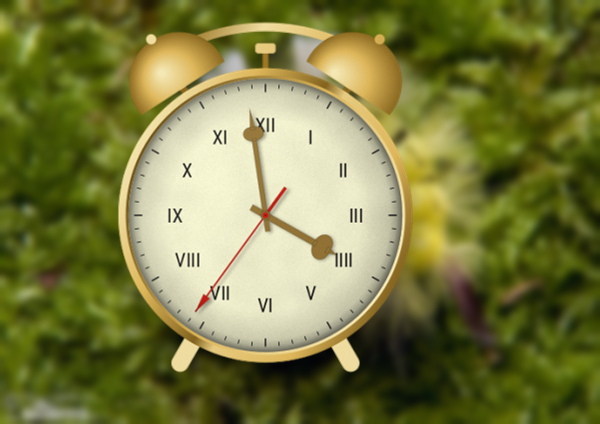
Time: **3:58:36**
